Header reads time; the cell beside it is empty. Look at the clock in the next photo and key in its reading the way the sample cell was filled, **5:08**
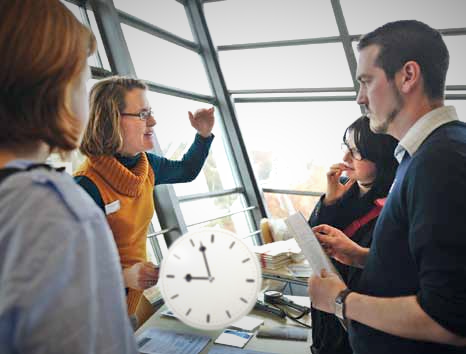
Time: **8:57**
